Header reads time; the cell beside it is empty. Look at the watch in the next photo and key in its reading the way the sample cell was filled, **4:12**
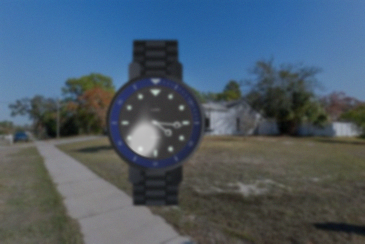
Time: **4:16**
